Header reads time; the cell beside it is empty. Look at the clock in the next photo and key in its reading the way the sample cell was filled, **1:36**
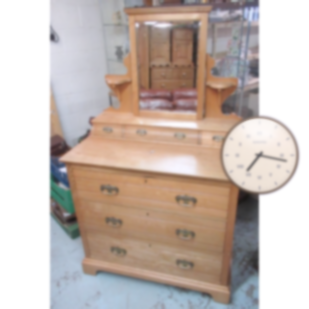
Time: **7:17**
